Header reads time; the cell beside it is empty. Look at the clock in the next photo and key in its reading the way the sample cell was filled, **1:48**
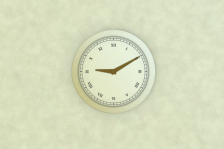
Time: **9:10**
